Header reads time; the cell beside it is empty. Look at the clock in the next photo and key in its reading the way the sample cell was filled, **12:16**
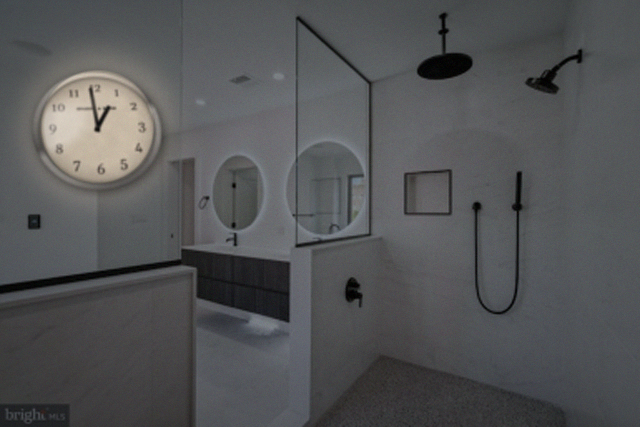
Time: **12:59**
